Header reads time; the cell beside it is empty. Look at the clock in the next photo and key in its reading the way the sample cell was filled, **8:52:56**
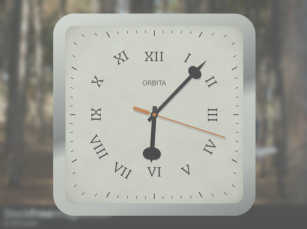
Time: **6:07:18**
